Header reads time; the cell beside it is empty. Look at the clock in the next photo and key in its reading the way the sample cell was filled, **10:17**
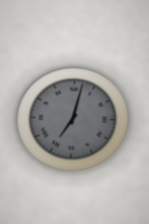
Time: **7:02**
